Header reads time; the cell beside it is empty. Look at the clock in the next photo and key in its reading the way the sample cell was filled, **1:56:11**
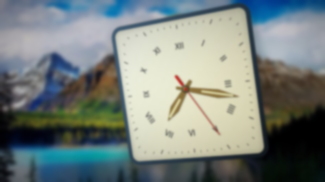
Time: **7:17:25**
